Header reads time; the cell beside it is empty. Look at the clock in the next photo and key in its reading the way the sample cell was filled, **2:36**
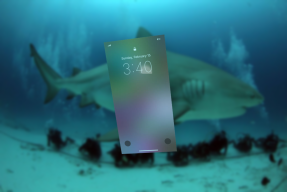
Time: **3:40**
